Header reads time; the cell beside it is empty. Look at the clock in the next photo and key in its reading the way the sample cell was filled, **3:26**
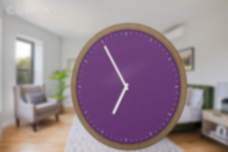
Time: **6:55**
